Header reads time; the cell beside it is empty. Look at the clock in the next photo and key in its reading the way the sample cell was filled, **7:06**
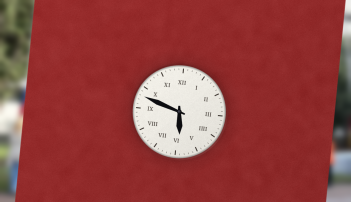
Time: **5:48**
